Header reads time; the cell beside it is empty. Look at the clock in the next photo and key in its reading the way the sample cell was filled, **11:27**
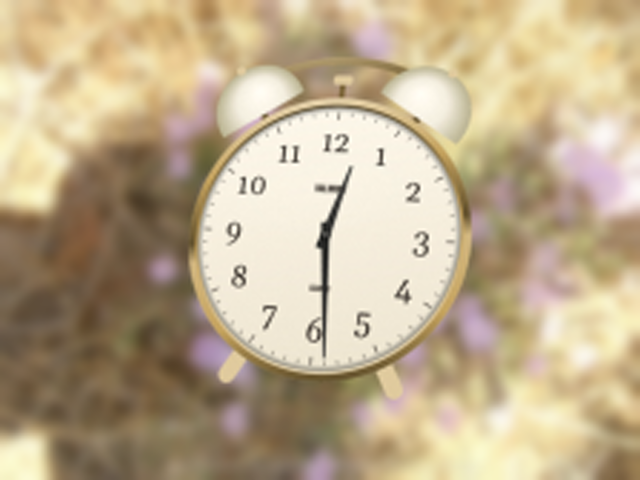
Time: **12:29**
